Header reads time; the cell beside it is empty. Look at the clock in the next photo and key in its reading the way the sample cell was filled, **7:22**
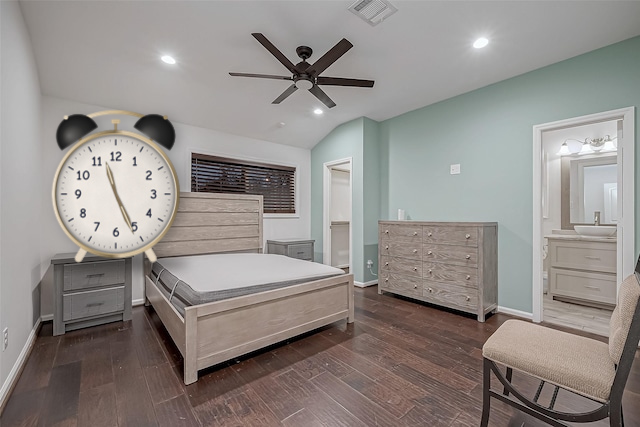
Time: **11:26**
